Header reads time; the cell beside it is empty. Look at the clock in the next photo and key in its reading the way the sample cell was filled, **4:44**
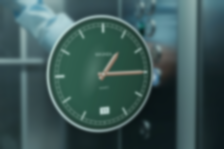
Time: **1:15**
